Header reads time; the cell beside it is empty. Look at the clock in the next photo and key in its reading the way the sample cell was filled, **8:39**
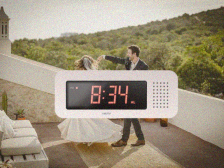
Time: **8:34**
